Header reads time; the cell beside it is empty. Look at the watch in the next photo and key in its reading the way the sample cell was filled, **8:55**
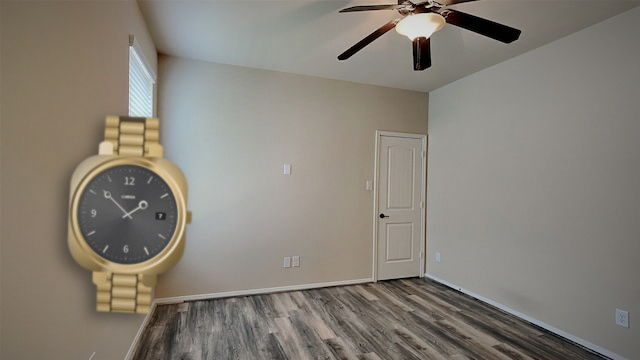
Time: **1:52**
